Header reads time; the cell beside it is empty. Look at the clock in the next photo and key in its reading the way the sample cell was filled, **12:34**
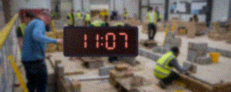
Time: **11:07**
